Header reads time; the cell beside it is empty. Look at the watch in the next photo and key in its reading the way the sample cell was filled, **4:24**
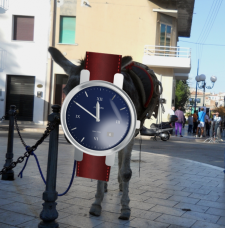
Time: **11:50**
